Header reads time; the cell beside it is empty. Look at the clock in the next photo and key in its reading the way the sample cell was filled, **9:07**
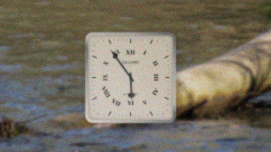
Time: **5:54**
